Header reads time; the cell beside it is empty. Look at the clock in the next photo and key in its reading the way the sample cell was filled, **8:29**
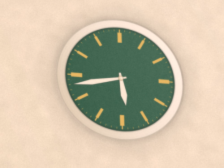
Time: **5:43**
